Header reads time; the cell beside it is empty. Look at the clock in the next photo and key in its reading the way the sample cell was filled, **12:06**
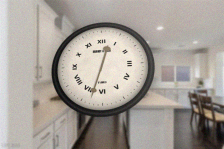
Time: **12:33**
